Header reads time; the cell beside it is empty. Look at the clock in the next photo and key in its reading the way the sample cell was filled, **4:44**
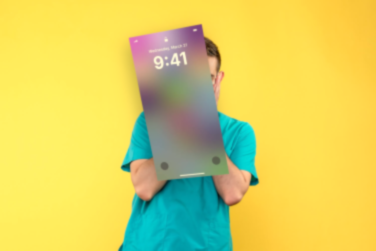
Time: **9:41**
